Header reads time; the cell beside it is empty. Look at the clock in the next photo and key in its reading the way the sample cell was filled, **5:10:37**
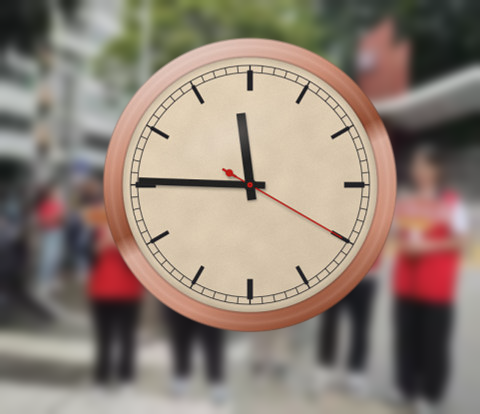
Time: **11:45:20**
